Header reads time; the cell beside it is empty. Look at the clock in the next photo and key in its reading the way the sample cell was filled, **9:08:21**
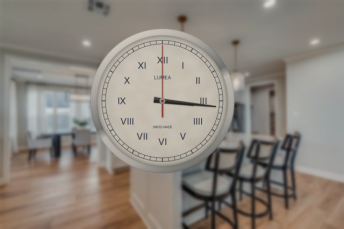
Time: **3:16:00**
